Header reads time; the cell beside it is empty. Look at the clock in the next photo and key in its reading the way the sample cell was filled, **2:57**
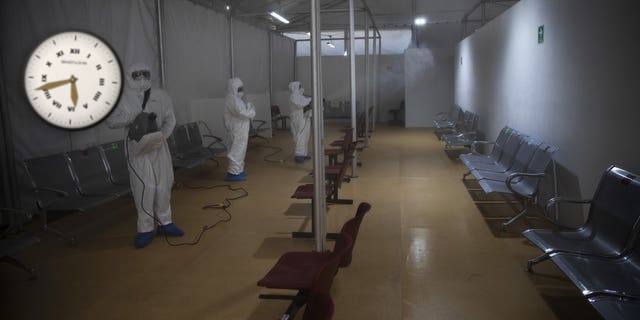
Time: **5:42**
